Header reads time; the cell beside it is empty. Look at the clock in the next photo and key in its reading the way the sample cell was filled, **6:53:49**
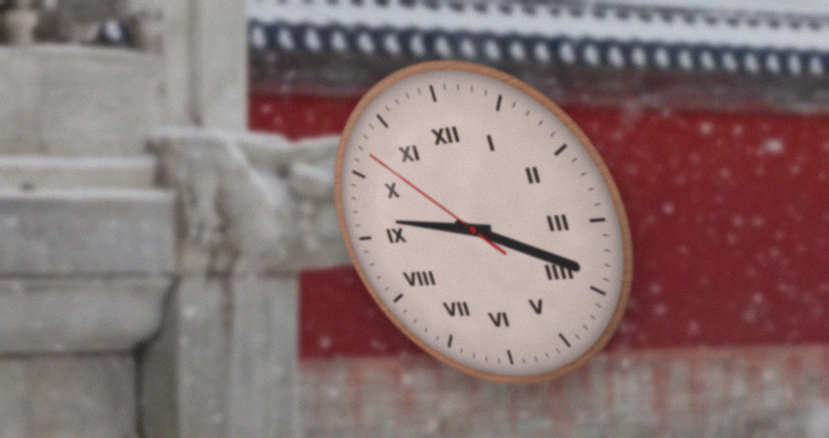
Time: **9:18:52**
